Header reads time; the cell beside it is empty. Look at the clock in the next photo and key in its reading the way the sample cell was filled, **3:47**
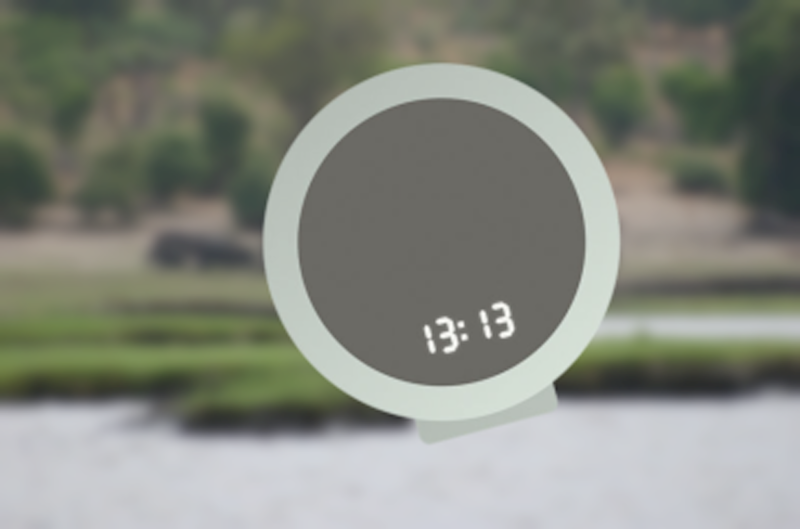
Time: **13:13**
